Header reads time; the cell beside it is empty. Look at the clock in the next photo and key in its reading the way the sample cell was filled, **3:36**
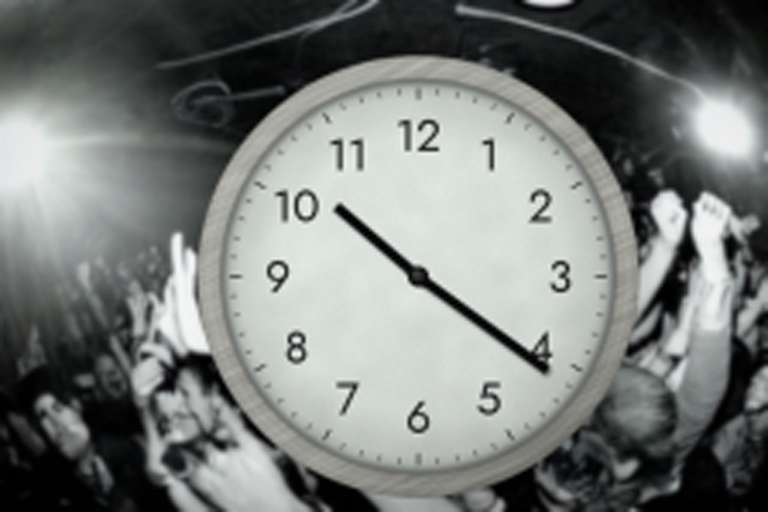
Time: **10:21**
